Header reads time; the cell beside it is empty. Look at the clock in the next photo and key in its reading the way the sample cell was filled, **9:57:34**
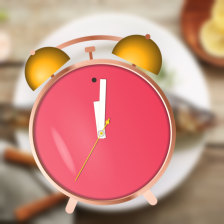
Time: **12:01:36**
